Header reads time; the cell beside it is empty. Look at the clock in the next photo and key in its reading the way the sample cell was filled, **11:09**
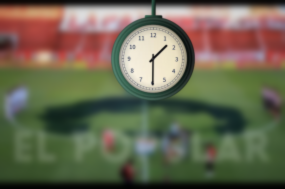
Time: **1:30**
